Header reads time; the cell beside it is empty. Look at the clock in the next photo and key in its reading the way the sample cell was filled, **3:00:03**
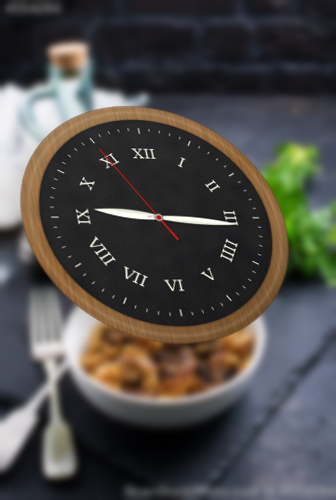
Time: **9:15:55**
